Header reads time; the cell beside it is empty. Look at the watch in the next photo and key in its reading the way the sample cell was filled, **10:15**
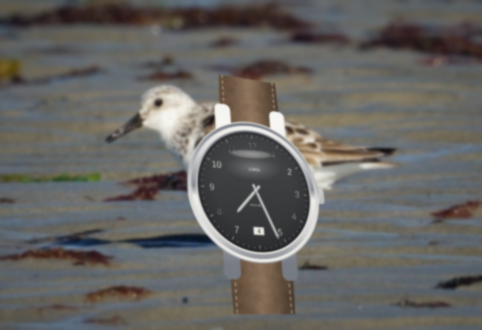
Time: **7:26**
